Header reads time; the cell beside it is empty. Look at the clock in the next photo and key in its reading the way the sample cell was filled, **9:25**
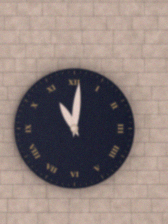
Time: **11:01**
